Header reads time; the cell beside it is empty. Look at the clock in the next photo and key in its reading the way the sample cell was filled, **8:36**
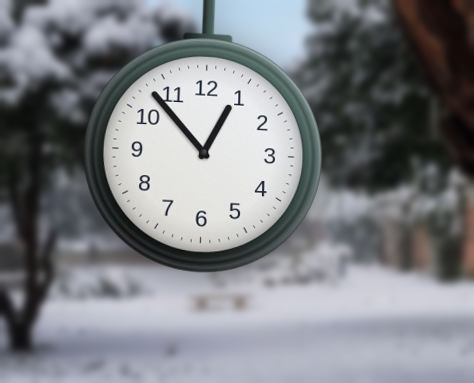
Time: **12:53**
